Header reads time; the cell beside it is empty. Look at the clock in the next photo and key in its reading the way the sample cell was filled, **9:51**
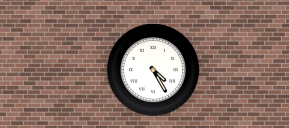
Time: **4:25**
